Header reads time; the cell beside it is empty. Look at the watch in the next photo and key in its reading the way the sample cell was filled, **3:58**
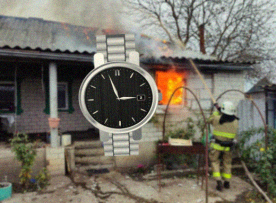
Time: **2:57**
